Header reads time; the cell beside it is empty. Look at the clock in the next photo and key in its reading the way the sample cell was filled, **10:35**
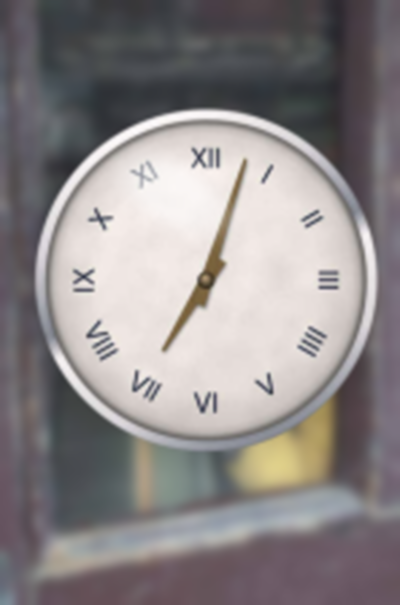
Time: **7:03**
